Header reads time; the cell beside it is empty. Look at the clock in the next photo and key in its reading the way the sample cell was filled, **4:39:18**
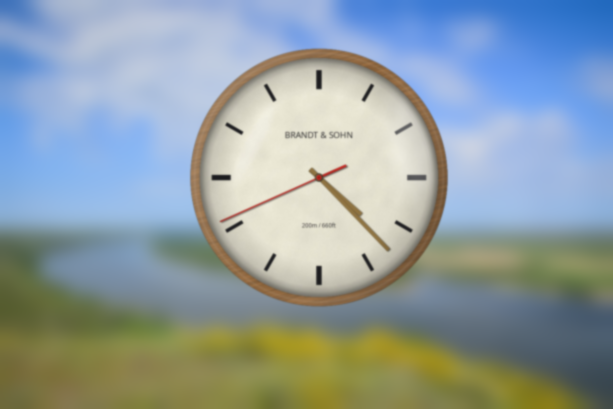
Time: **4:22:41**
